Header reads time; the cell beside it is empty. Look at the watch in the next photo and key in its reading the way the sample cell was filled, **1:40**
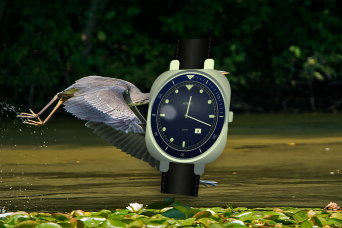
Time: **12:18**
